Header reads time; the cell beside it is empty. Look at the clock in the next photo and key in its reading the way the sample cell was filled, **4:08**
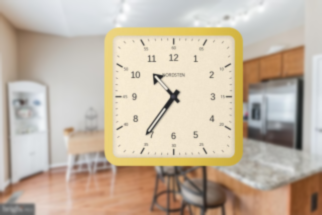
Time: **10:36**
